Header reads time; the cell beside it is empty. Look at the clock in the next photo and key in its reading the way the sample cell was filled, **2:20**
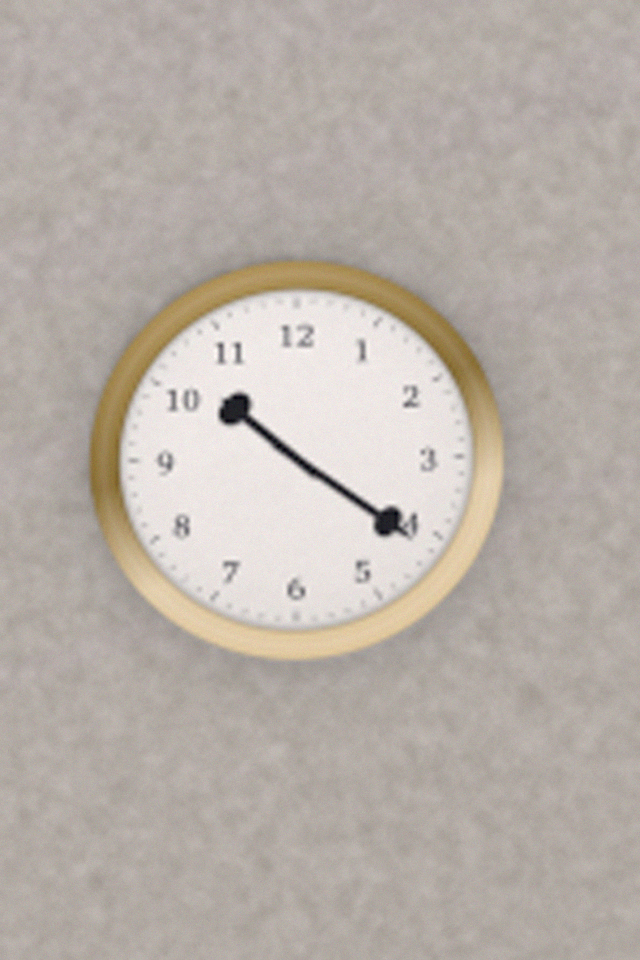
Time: **10:21**
